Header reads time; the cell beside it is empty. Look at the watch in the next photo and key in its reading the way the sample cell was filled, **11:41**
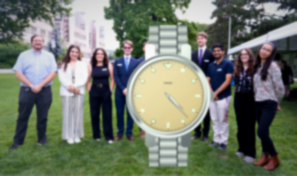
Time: **4:23**
